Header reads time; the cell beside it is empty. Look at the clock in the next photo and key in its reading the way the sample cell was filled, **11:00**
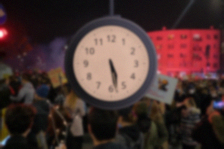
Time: **5:28**
